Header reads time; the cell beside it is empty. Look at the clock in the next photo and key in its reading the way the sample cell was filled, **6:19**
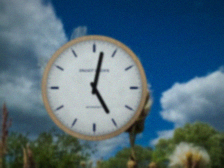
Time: **5:02**
